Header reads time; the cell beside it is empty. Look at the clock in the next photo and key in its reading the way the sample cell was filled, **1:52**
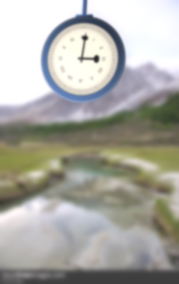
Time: **3:01**
